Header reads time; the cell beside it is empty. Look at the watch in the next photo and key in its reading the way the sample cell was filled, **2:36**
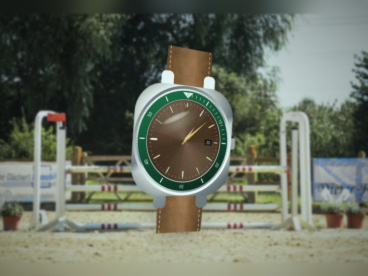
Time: **1:08**
